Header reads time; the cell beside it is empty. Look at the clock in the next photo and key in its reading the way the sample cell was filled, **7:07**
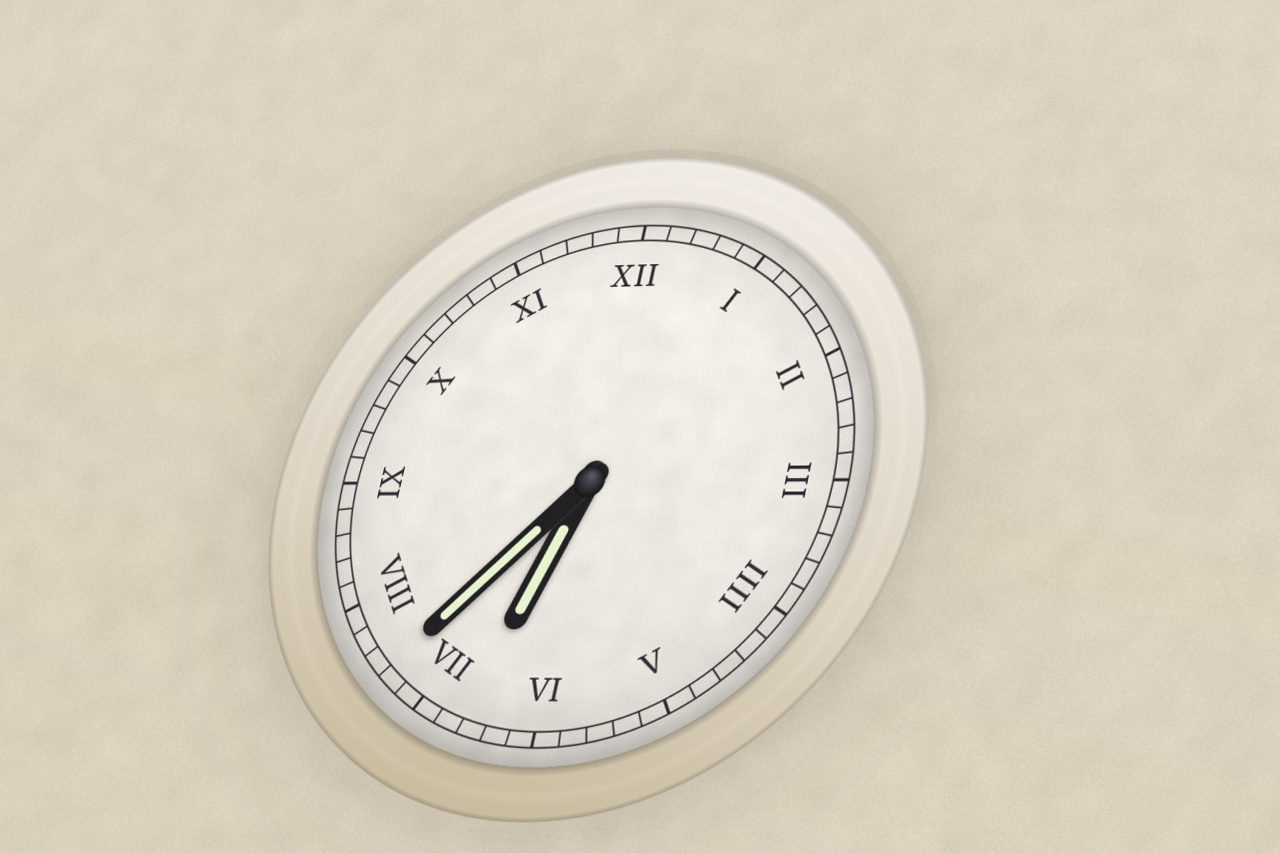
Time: **6:37**
